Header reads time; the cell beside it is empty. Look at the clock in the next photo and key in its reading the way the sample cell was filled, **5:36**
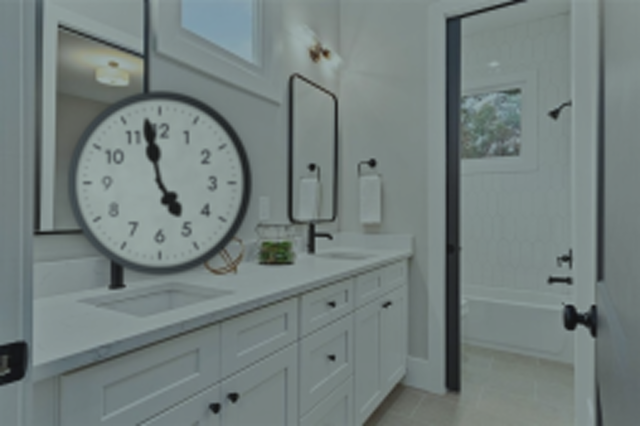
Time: **4:58**
